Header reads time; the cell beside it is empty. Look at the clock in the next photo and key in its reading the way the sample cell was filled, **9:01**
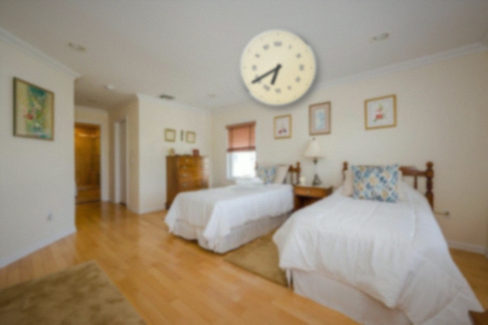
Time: **6:40**
